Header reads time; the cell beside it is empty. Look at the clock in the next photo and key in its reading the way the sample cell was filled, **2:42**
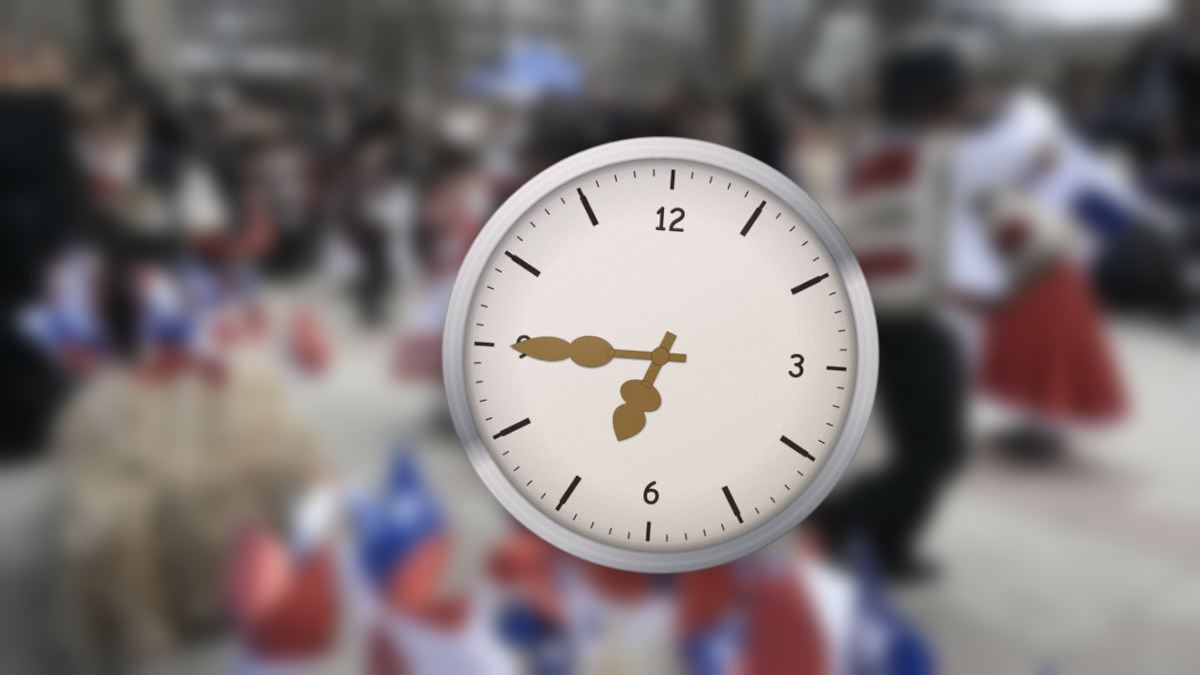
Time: **6:45**
